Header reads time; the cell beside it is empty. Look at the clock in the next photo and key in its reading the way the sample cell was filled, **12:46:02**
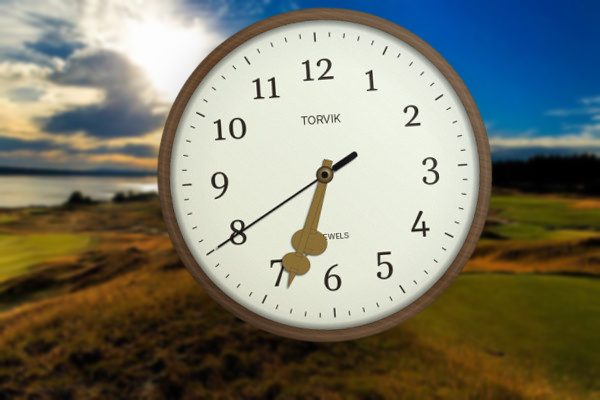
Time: **6:33:40**
